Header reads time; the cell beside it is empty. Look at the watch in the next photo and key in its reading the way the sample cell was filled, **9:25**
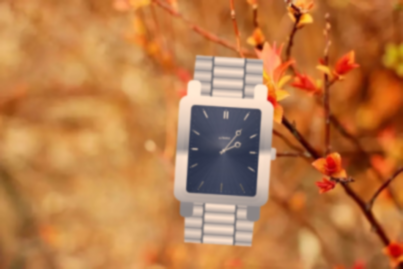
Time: **2:06**
